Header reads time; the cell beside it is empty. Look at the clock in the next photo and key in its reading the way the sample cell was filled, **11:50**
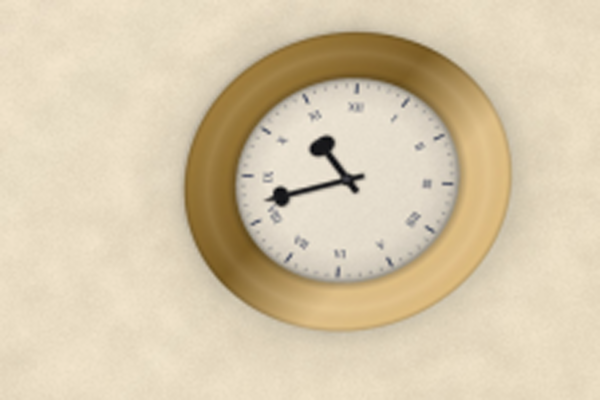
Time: **10:42**
